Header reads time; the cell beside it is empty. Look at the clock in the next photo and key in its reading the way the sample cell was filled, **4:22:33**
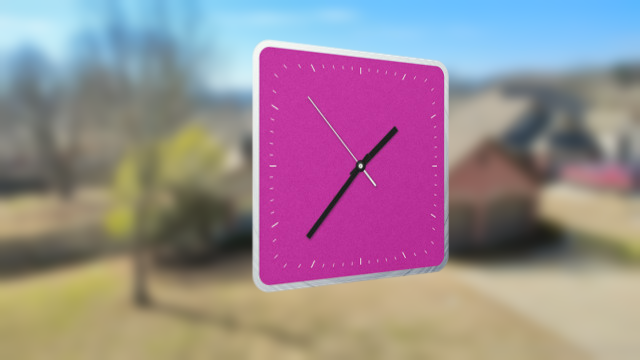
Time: **1:36:53**
